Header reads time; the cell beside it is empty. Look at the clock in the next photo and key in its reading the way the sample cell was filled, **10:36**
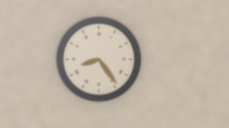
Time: **8:24**
